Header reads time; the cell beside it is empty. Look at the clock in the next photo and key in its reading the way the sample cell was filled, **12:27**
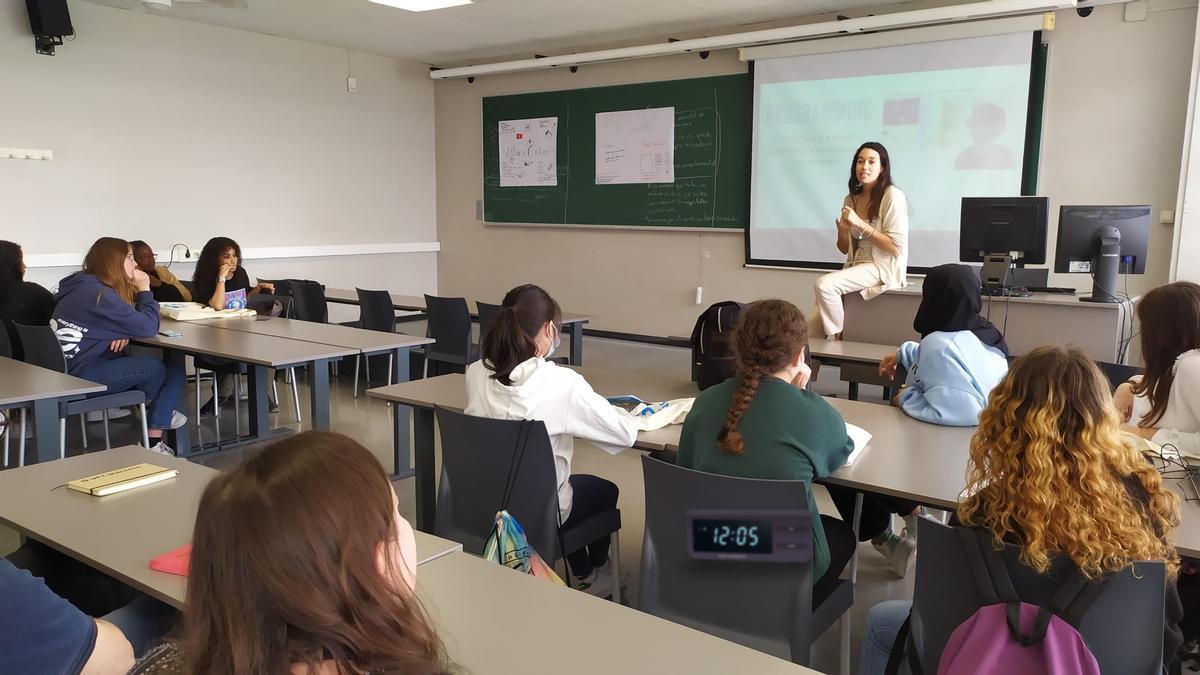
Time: **12:05**
